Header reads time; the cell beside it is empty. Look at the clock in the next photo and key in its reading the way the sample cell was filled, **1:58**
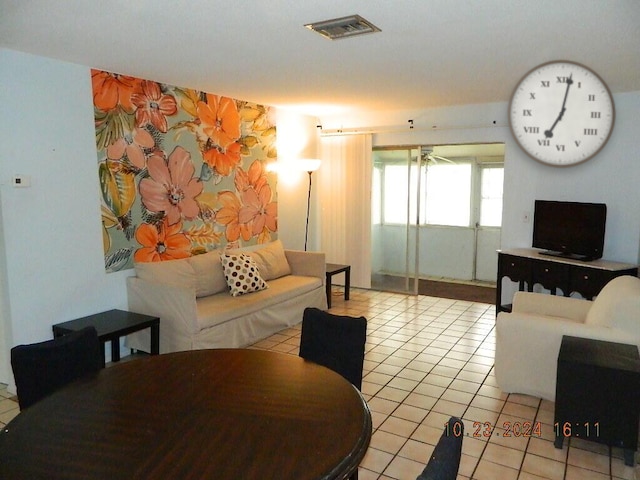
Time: **7:02**
